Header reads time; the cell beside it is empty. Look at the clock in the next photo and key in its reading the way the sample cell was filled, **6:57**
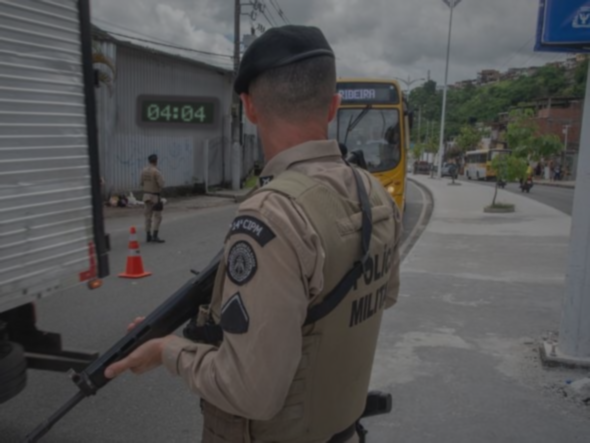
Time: **4:04**
